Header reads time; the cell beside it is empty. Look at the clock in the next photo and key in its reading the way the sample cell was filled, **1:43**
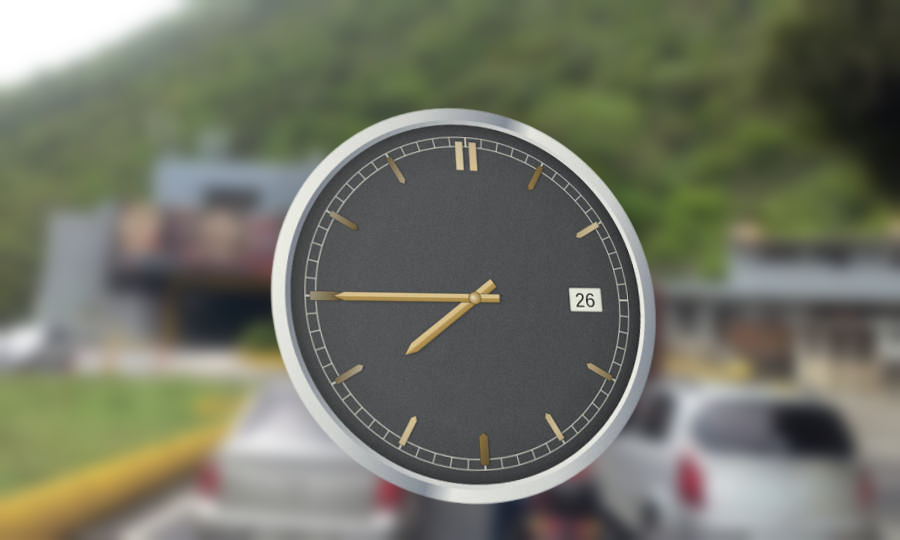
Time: **7:45**
